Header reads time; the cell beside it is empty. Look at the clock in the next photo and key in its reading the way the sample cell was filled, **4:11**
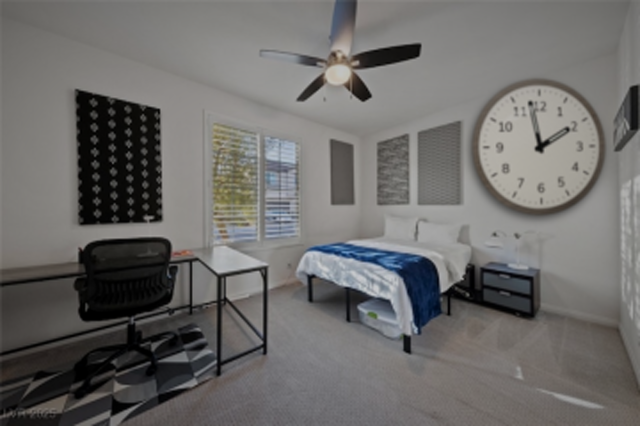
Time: **1:58**
